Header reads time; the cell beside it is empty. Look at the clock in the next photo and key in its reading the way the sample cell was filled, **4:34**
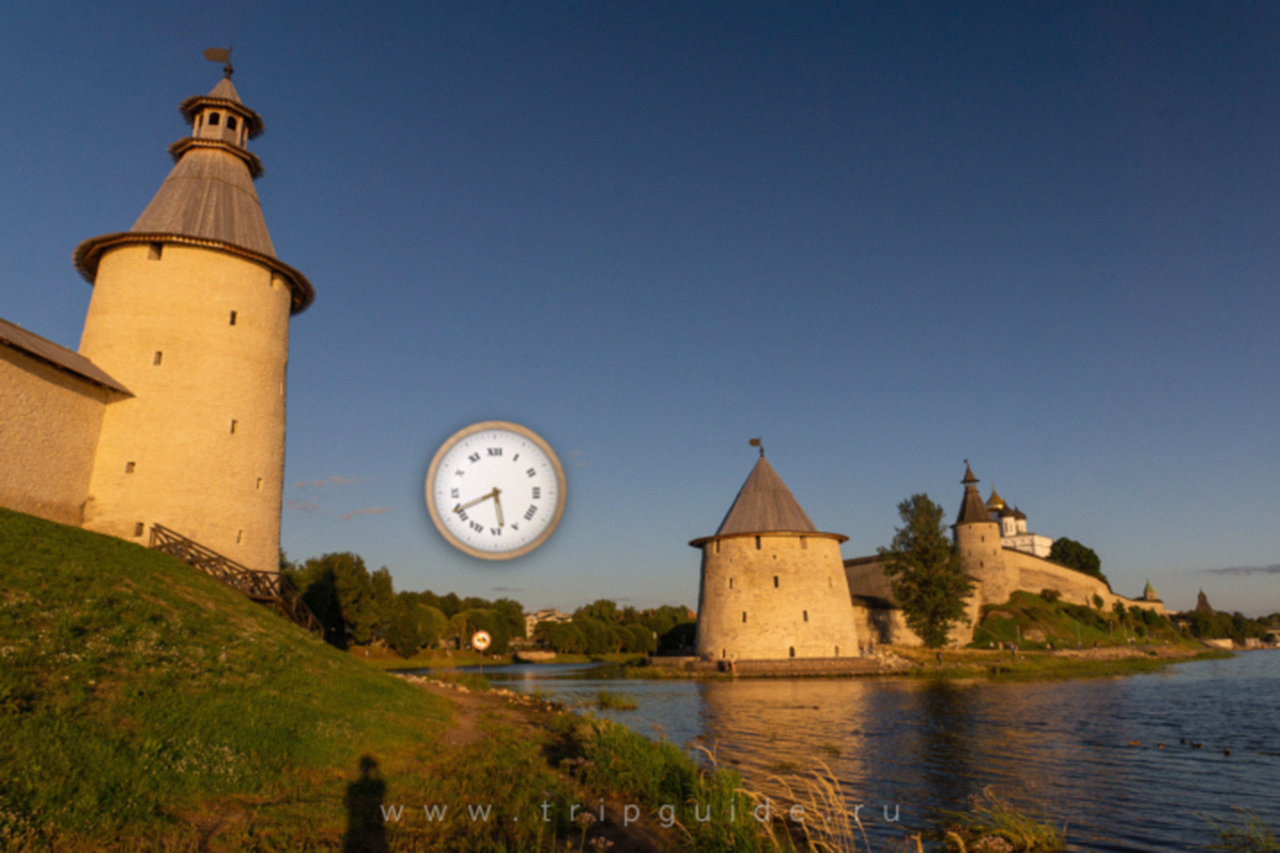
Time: **5:41**
